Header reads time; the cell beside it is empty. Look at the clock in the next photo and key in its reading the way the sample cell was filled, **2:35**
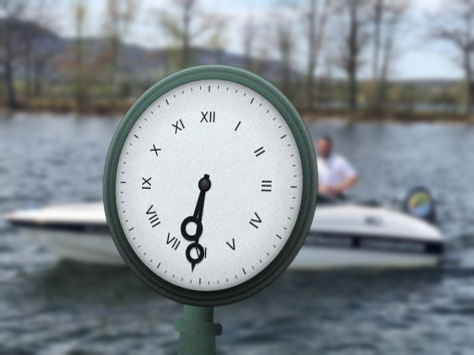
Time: **6:31**
